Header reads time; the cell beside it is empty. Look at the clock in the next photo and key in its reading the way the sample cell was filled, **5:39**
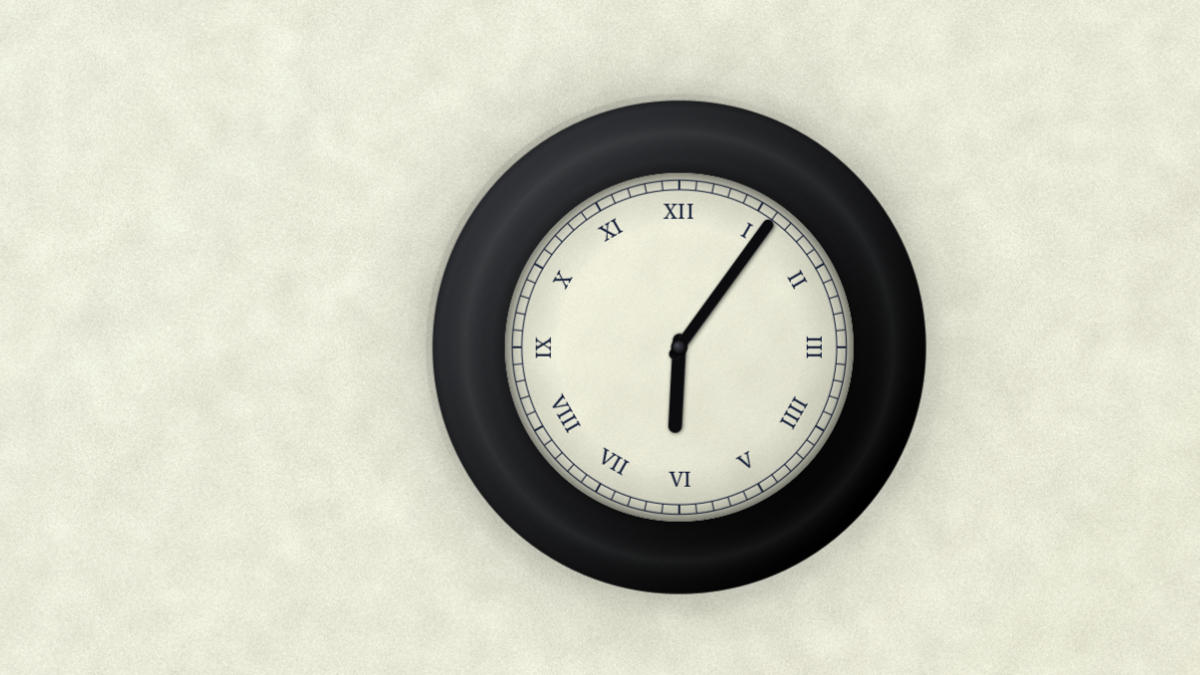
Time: **6:06**
